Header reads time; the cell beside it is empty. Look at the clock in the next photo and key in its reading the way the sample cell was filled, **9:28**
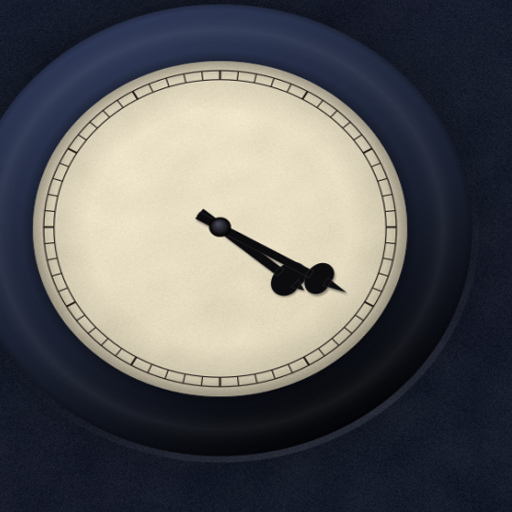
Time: **4:20**
